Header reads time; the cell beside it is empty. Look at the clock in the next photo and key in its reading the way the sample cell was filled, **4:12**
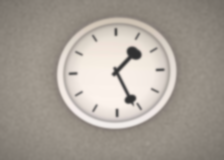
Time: **1:26**
